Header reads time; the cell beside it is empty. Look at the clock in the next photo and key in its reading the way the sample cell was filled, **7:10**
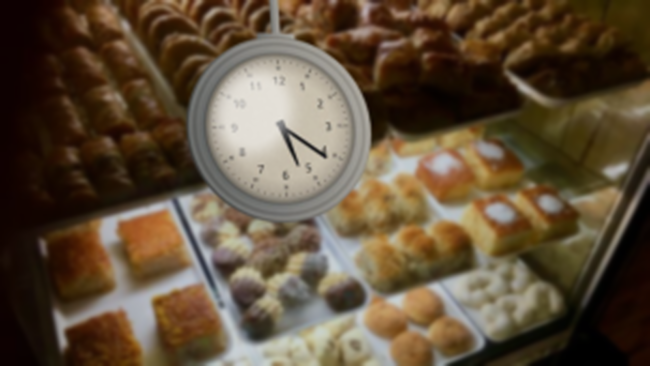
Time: **5:21**
